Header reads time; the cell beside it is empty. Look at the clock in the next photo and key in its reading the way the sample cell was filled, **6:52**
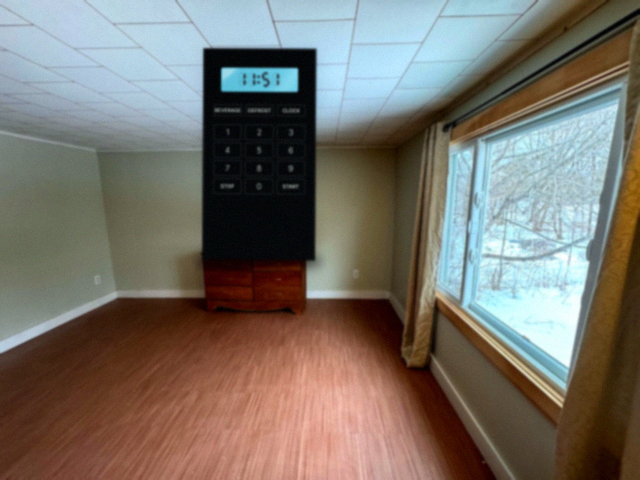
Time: **11:51**
